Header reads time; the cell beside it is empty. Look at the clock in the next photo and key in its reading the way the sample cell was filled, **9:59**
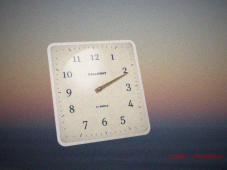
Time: **2:11**
